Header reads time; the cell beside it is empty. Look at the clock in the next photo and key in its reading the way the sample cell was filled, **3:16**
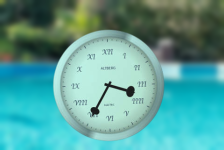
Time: **3:35**
